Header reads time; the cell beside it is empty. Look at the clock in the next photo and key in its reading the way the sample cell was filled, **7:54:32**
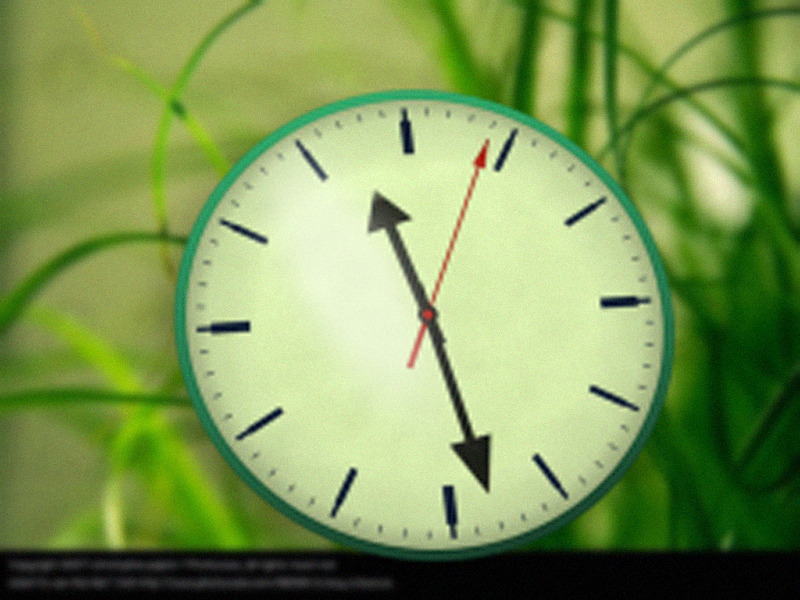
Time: **11:28:04**
